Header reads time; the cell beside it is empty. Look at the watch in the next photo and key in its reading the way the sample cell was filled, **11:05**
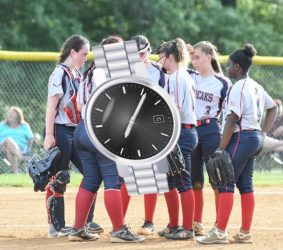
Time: **7:06**
